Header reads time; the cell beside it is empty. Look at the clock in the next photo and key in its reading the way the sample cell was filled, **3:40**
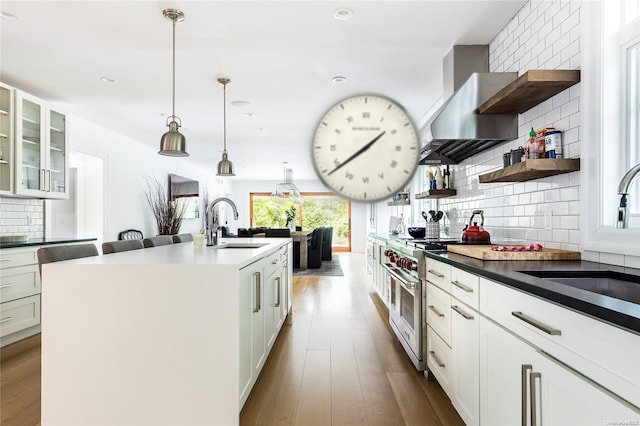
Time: **1:39**
